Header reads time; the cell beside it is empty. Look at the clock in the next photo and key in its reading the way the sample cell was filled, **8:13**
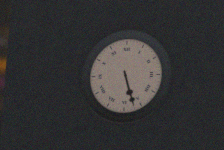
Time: **5:27**
